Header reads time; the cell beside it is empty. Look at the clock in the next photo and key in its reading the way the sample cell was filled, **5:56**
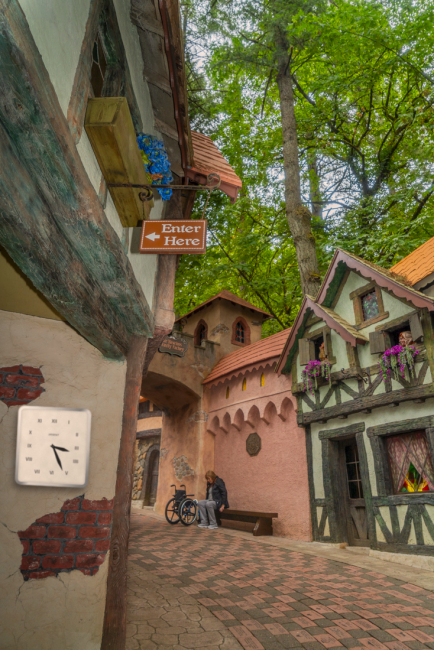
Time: **3:26**
